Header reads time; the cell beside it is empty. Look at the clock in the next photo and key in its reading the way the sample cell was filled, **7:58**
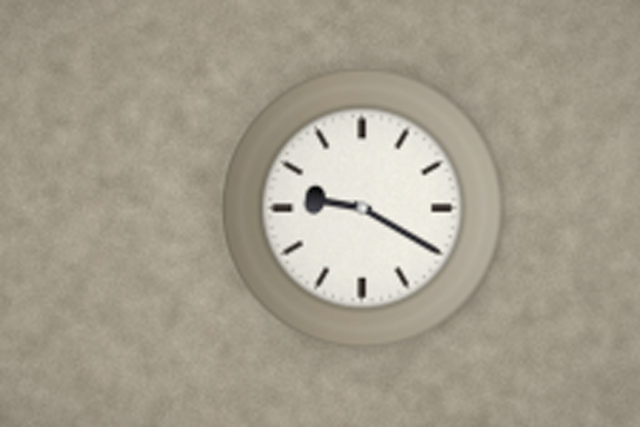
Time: **9:20**
